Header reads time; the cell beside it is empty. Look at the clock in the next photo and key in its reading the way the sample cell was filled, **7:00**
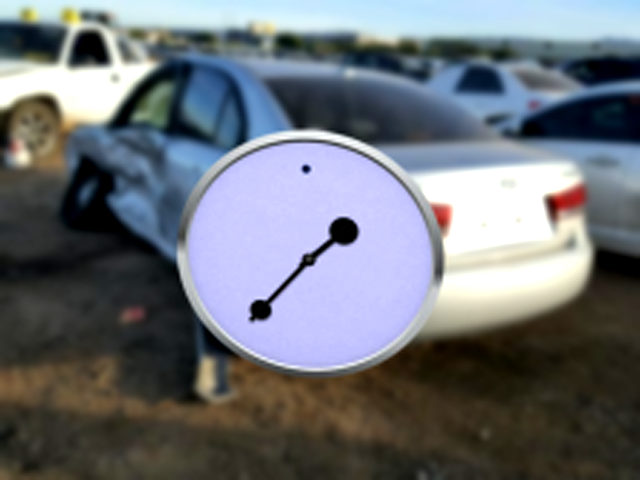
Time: **1:37**
